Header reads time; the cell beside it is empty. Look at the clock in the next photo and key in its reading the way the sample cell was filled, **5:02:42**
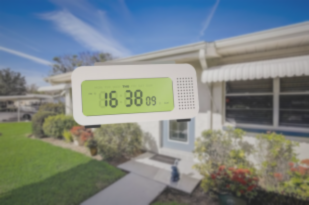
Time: **16:38:09**
